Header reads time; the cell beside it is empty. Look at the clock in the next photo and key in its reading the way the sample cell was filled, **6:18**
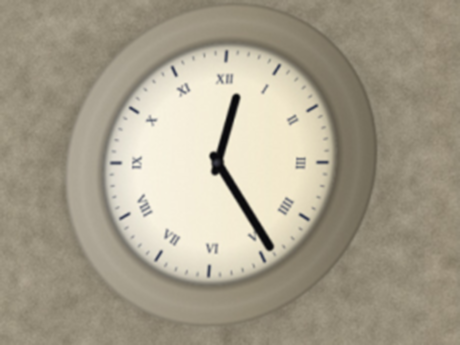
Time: **12:24**
